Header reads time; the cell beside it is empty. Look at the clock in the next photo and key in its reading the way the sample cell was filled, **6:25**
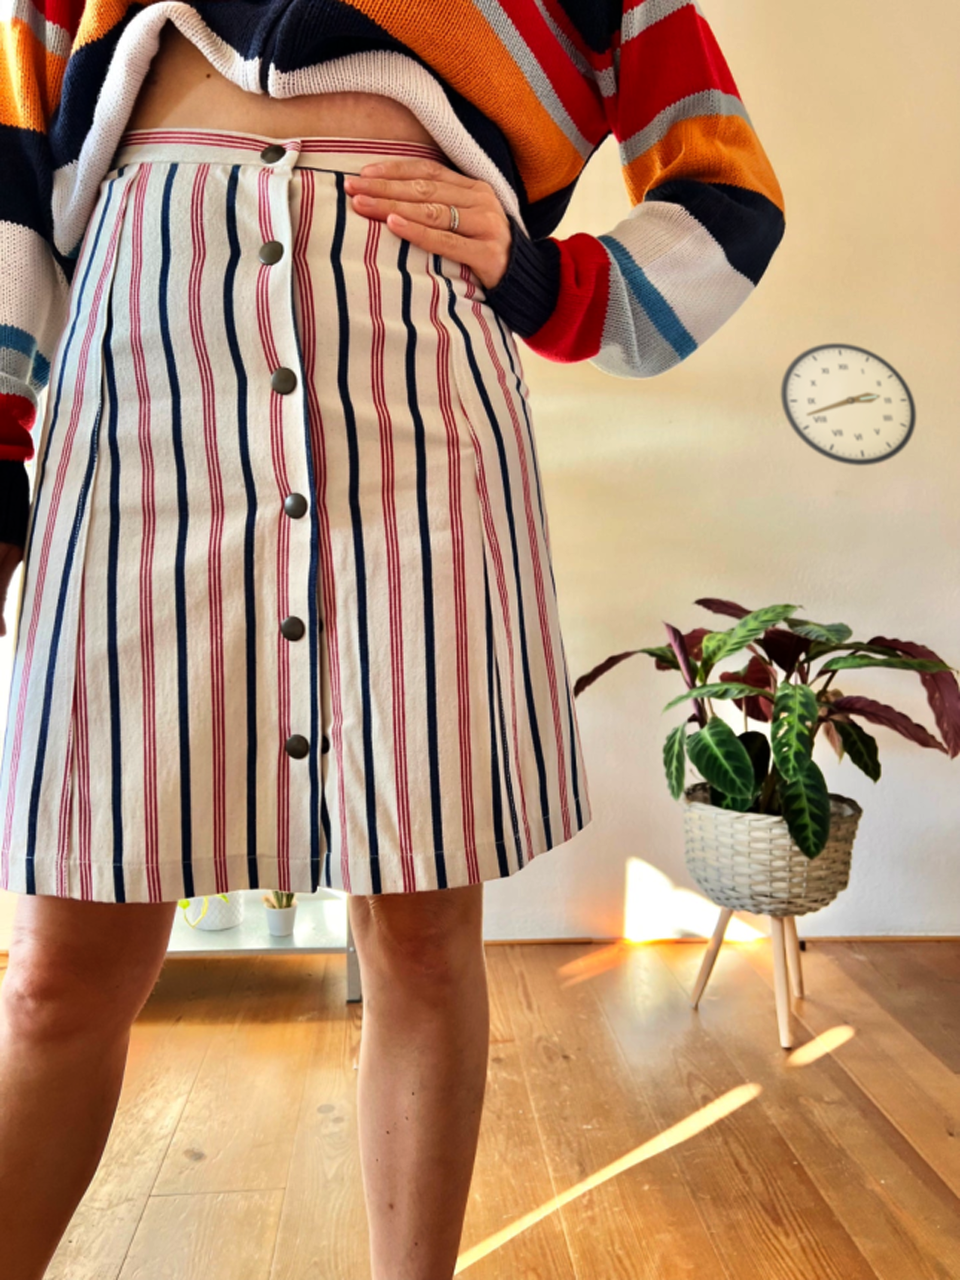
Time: **2:42**
